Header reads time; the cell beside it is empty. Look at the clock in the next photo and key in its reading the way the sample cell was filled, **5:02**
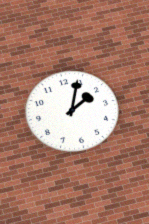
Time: **2:04**
